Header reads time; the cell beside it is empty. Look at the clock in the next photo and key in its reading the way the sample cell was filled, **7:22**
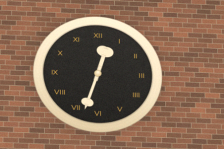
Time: **12:33**
